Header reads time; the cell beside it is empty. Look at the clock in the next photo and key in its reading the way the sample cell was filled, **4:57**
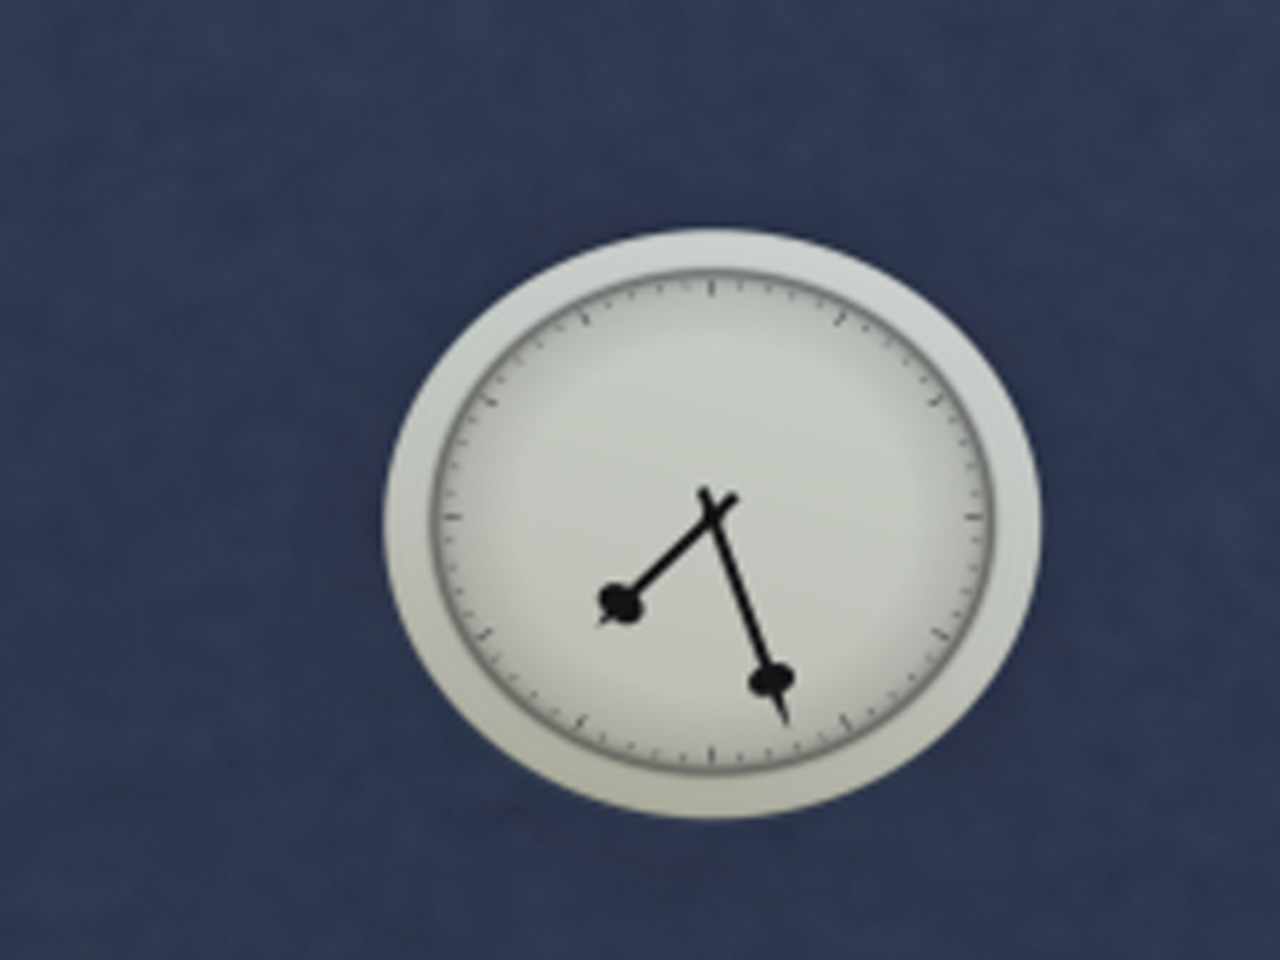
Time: **7:27**
